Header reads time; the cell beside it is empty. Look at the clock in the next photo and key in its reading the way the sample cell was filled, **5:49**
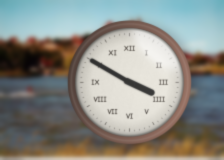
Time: **3:50**
